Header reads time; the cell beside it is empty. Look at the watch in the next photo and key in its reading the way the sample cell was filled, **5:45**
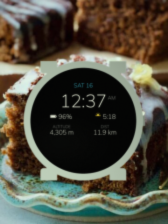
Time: **12:37**
